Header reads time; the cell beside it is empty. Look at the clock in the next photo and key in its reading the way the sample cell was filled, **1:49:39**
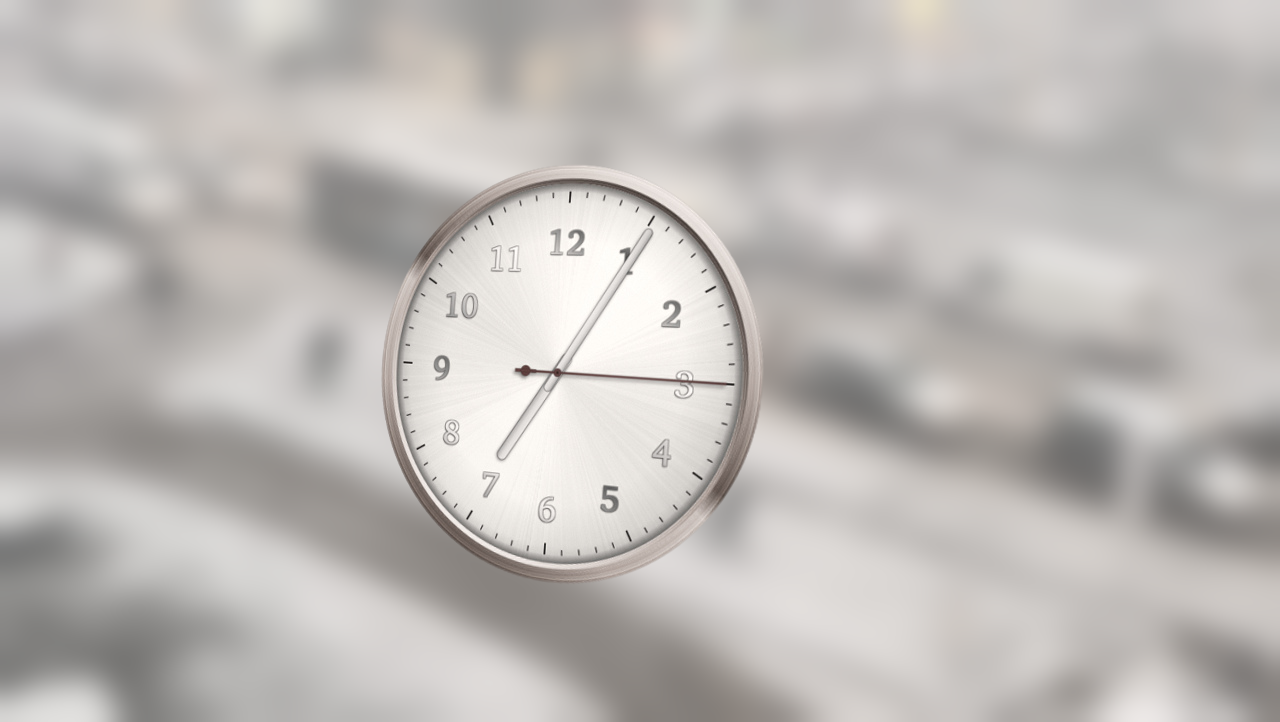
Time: **7:05:15**
